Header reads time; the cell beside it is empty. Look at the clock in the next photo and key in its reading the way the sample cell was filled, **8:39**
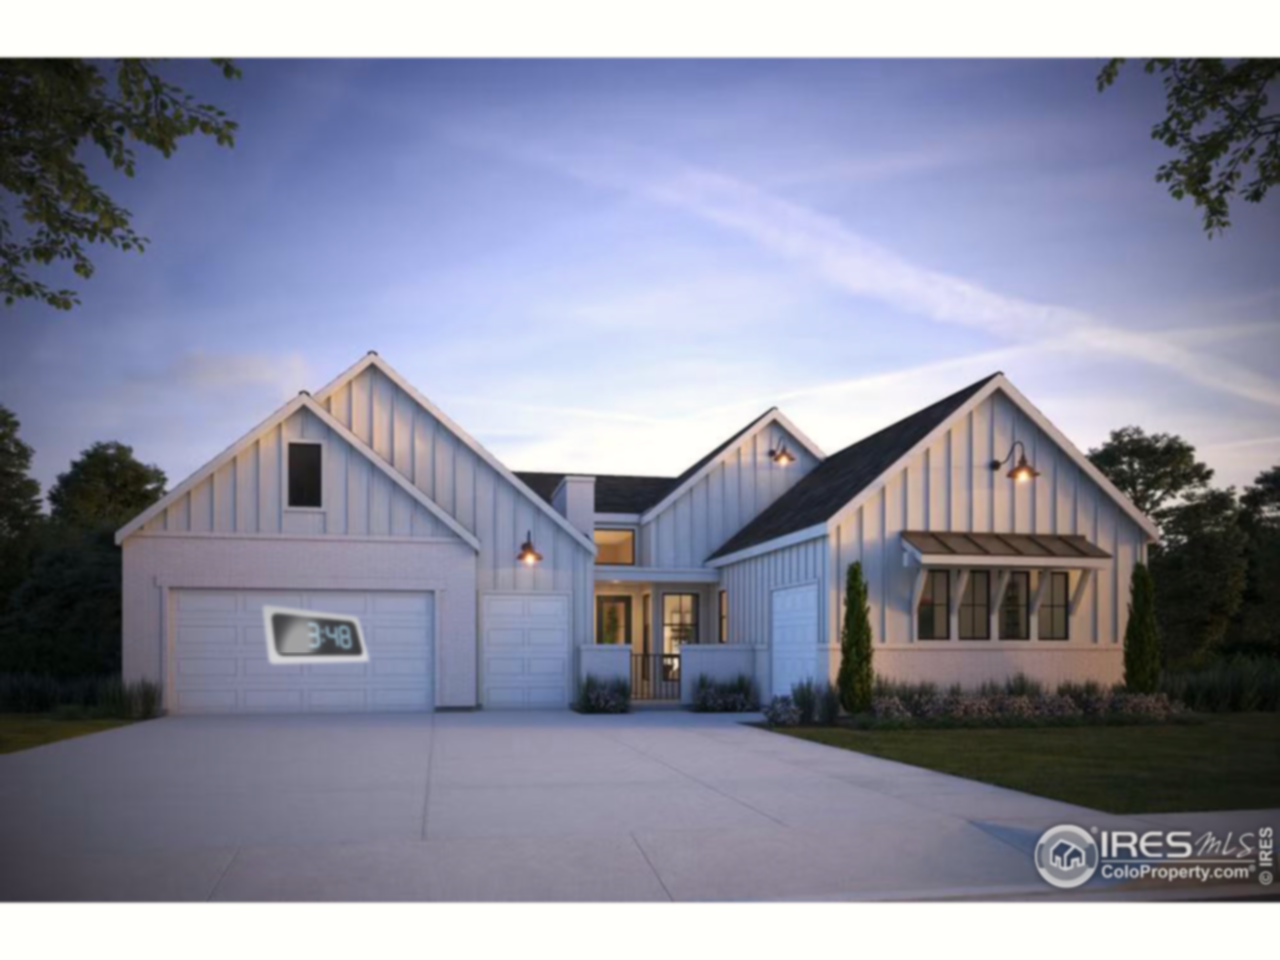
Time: **3:48**
